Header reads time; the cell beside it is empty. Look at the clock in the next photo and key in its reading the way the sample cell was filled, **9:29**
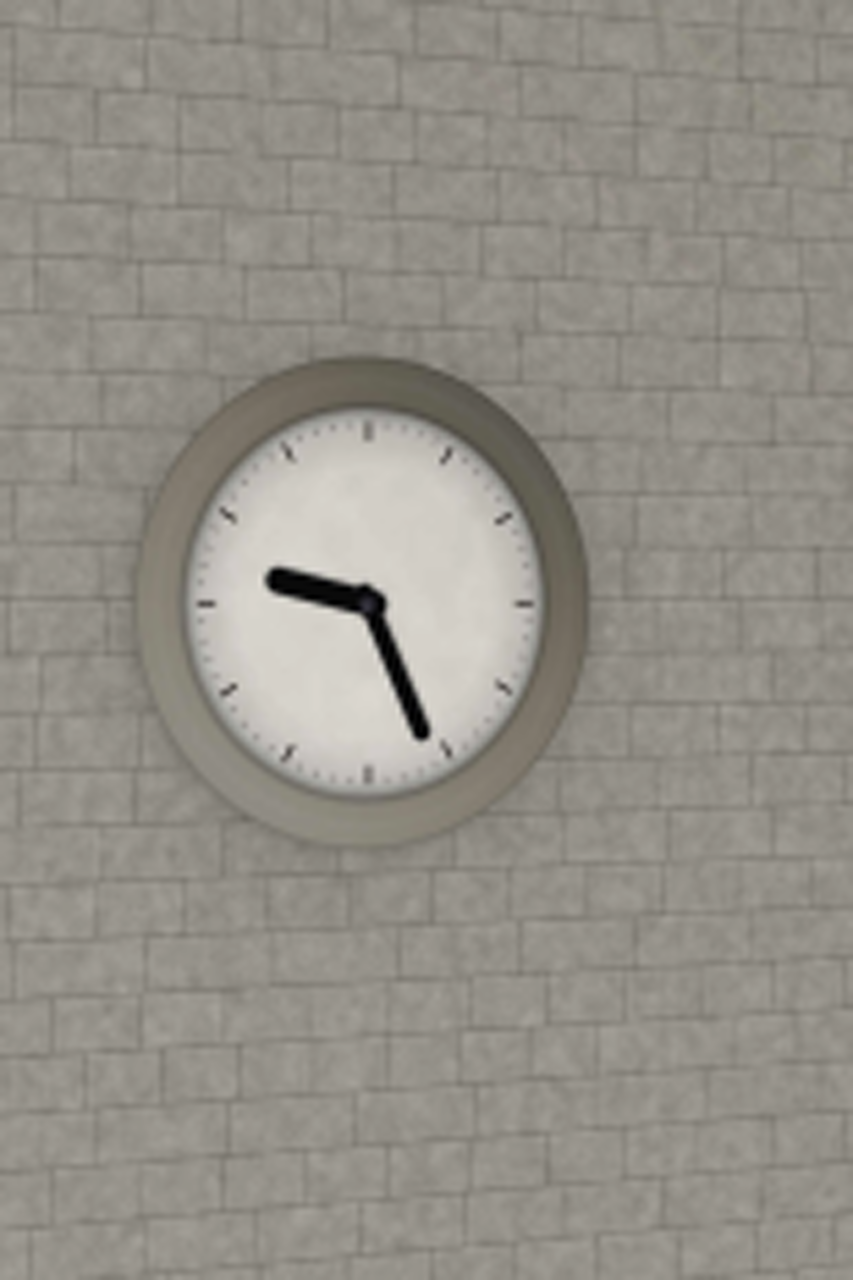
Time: **9:26**
